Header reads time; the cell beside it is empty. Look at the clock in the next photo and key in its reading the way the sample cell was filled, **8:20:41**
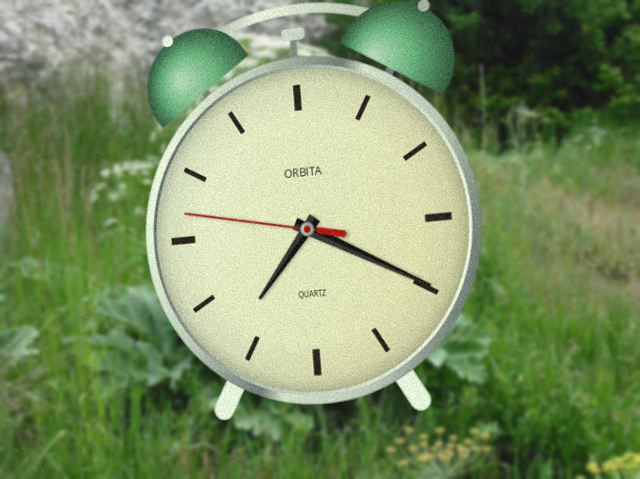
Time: **7:19:47**
